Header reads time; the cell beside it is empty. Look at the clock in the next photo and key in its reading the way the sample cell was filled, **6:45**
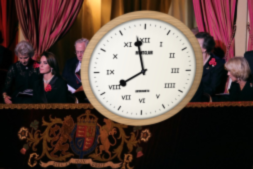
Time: **7:58**
